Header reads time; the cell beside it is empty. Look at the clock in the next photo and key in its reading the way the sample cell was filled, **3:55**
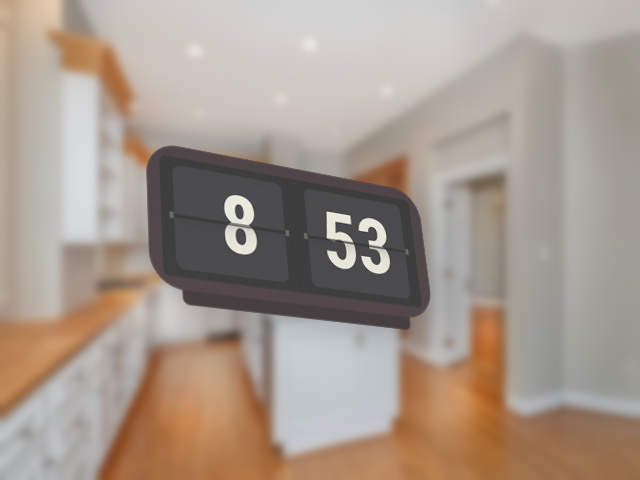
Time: **8:53**
